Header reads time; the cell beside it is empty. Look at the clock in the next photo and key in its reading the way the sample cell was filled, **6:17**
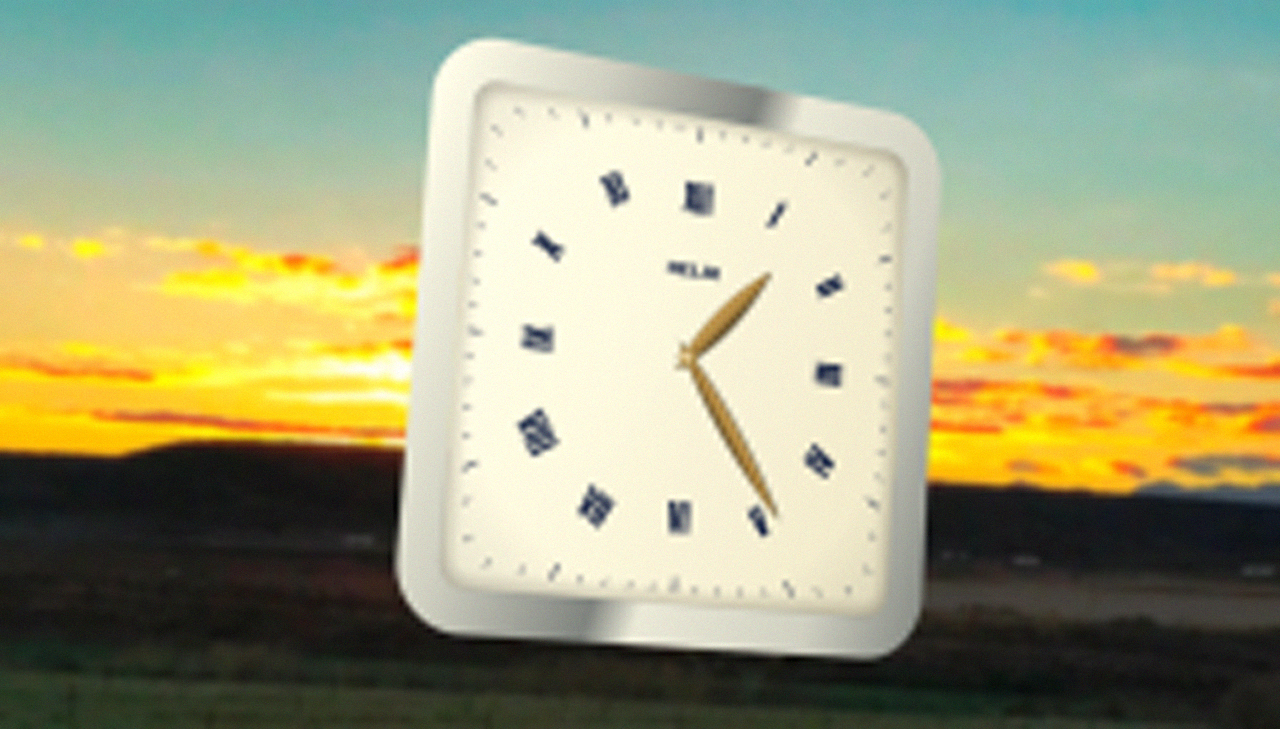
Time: **1:24**
